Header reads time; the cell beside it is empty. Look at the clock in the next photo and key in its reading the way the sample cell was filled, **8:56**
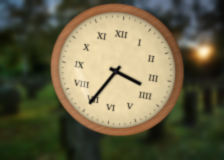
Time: **3:35**
